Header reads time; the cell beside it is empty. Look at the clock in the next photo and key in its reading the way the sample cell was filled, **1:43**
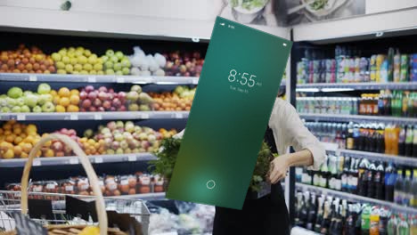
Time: **8:55**
